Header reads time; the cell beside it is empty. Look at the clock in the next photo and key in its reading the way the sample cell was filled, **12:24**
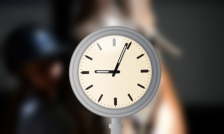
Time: **9:04**
